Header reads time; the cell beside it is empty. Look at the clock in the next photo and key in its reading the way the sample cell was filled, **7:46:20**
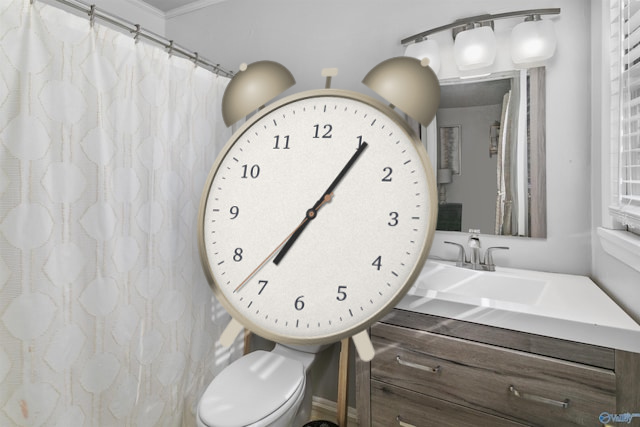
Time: **7:05:37**
